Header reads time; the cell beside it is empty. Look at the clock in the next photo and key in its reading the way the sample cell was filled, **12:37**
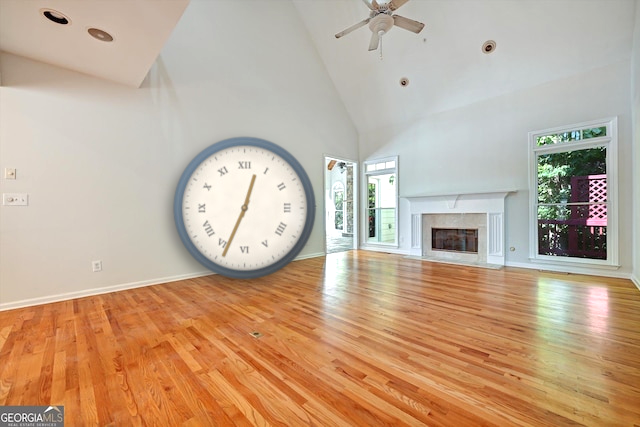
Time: **12:34**
